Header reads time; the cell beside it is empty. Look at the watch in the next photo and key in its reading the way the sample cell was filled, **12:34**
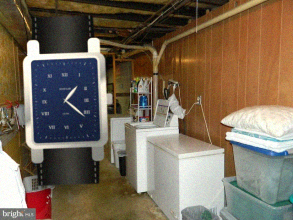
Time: **1:22**
